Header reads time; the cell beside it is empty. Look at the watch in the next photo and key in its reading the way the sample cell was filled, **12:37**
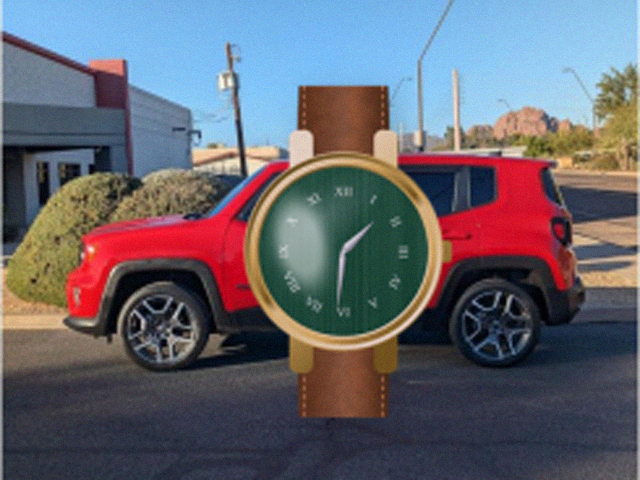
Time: **1:31**
